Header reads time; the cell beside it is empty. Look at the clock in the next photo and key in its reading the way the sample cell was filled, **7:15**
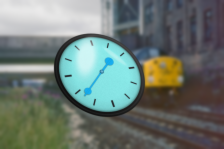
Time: **1:38**
